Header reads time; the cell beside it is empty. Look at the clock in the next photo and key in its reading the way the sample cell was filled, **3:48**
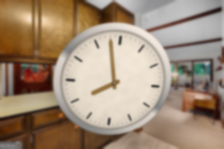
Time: **7:58**
